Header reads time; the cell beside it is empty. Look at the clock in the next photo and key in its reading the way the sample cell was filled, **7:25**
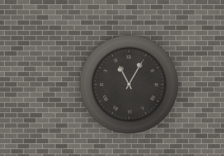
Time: **11:05**
